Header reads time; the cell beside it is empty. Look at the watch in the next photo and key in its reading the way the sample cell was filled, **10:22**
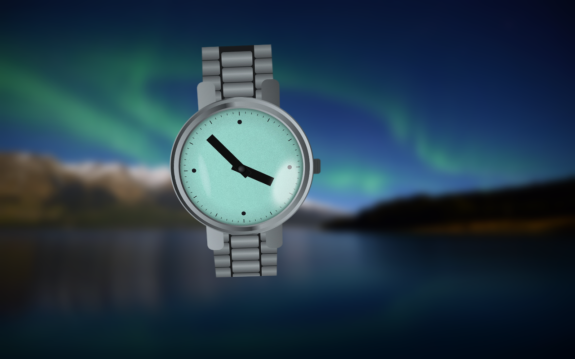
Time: **3:53**
